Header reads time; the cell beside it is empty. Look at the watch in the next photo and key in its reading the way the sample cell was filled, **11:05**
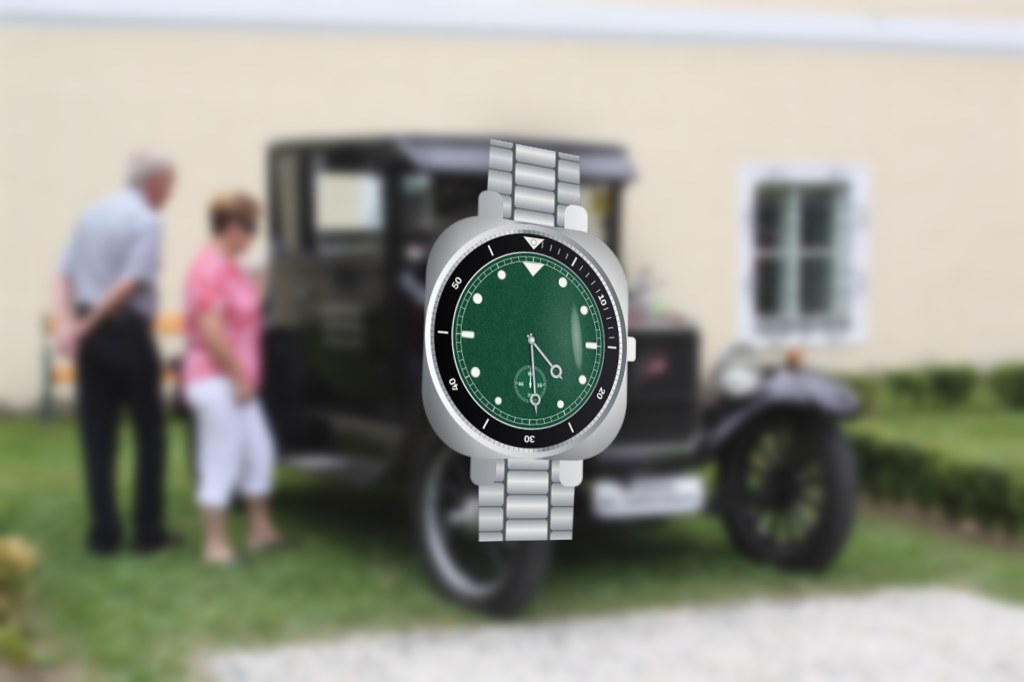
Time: **4:29**
